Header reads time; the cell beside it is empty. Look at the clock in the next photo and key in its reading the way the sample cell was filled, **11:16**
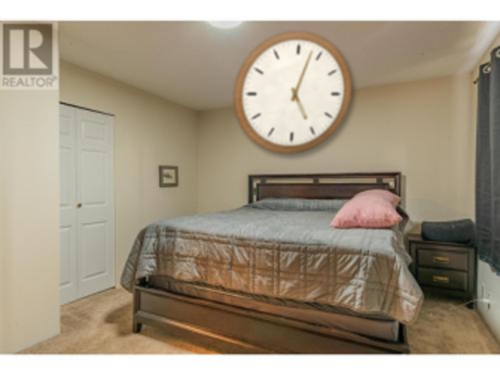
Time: **5:03**
